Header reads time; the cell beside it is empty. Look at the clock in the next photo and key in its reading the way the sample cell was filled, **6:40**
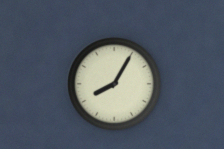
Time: **8:05**
